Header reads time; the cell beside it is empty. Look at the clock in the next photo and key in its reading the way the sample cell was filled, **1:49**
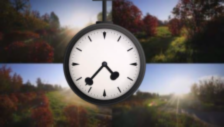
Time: **4:37**
